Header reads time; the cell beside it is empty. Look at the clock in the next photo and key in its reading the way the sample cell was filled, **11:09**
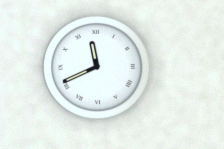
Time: **11:41**
